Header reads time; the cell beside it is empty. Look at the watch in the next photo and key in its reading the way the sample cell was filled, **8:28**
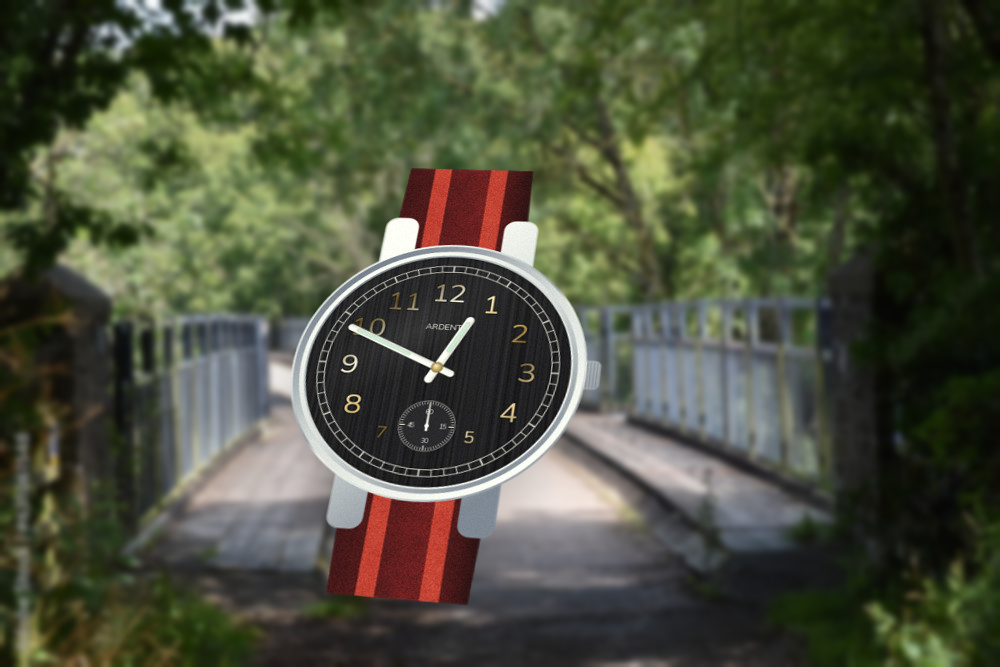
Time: **12:49**
